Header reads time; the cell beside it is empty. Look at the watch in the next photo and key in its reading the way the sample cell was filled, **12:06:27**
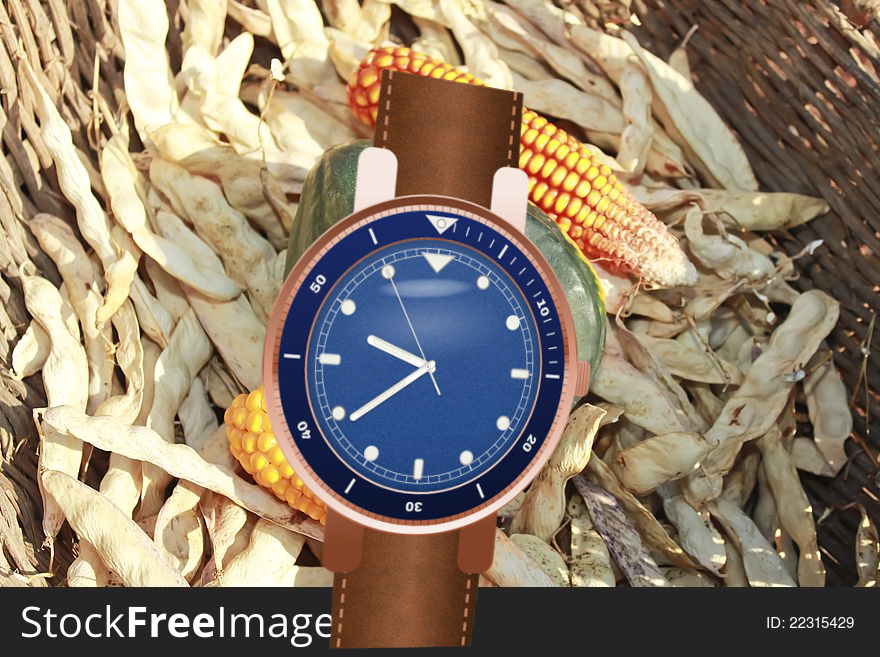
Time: **9:38:55**
